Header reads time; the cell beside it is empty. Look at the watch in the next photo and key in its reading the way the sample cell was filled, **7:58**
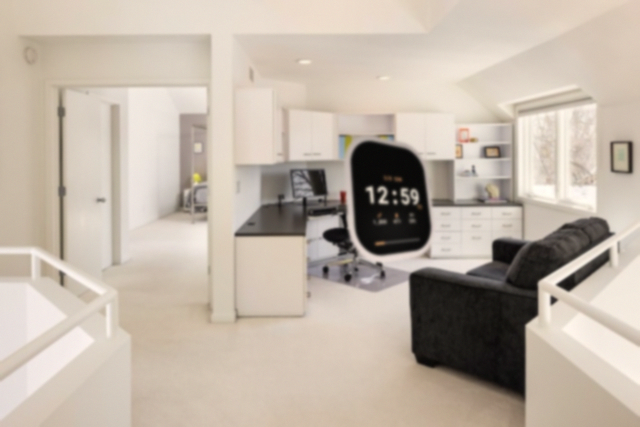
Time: **12:59**
